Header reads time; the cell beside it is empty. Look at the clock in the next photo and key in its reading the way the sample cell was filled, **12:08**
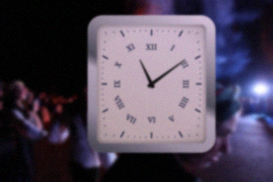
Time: **11:09**
